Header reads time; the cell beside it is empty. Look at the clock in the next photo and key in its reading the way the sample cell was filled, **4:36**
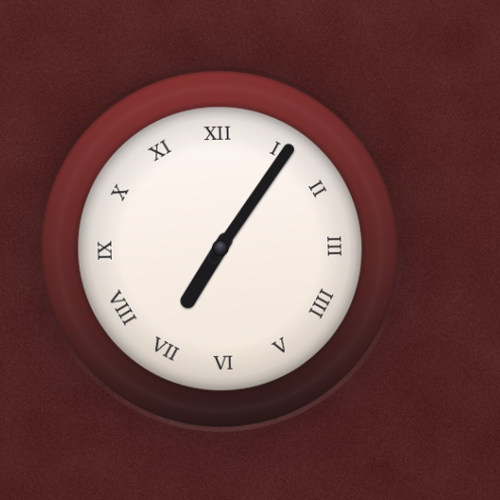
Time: **7:06**
